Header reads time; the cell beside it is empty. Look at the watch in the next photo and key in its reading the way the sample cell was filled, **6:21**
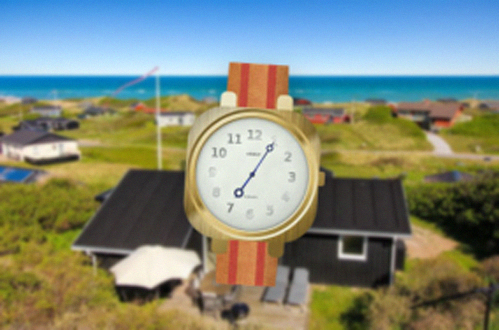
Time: **7:05**
